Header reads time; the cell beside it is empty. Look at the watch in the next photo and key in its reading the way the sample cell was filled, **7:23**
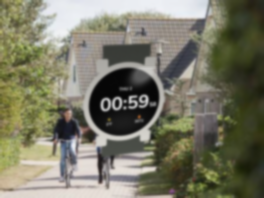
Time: **0:59**
